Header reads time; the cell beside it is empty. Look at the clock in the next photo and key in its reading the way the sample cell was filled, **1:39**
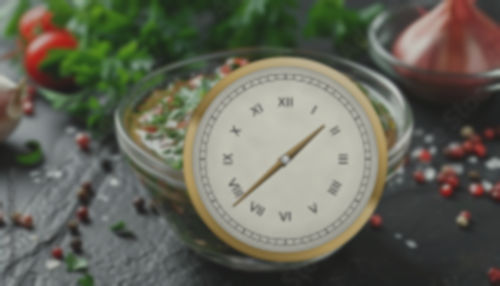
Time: **1:38**
